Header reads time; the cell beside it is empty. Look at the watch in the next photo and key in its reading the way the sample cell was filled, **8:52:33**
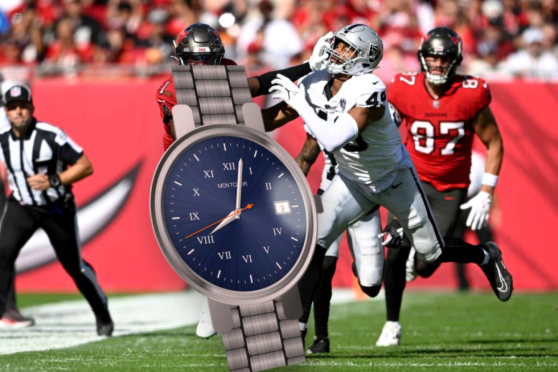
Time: **8:02:42**
